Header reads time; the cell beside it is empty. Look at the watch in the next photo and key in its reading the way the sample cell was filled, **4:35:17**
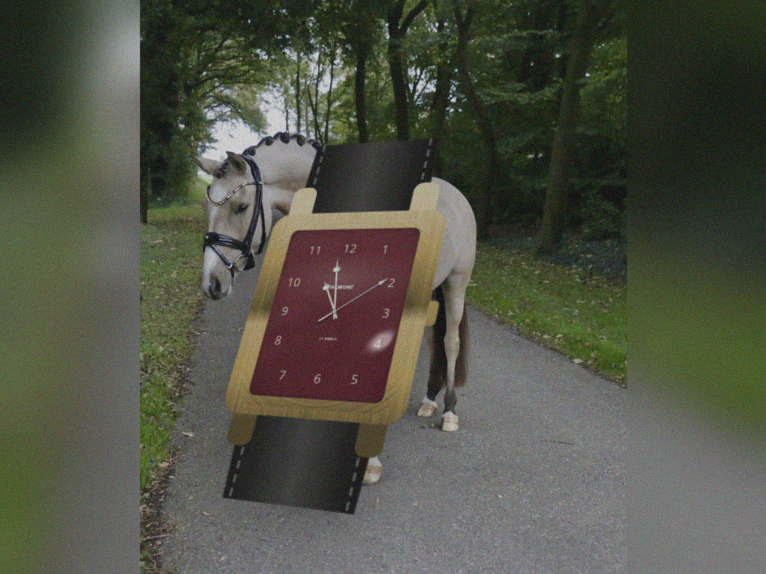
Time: **10:58:09**
